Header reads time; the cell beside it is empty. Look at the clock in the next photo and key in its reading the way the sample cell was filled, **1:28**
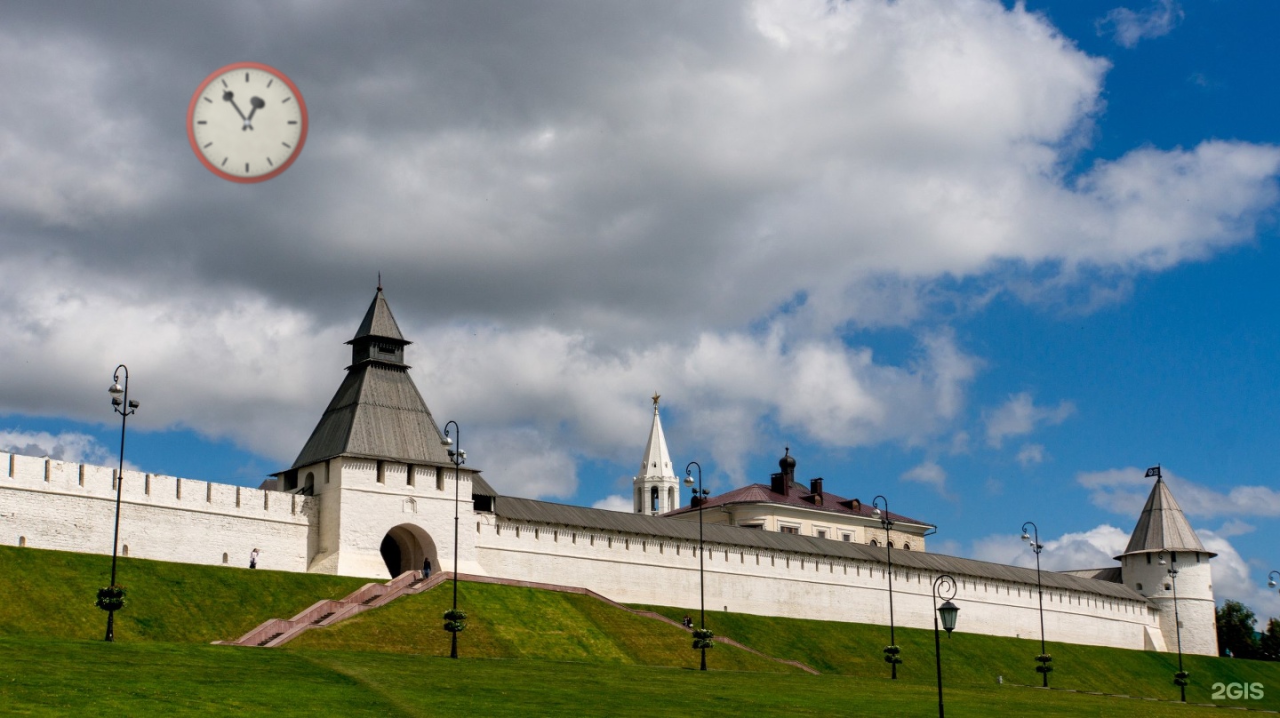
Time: **12:54**
